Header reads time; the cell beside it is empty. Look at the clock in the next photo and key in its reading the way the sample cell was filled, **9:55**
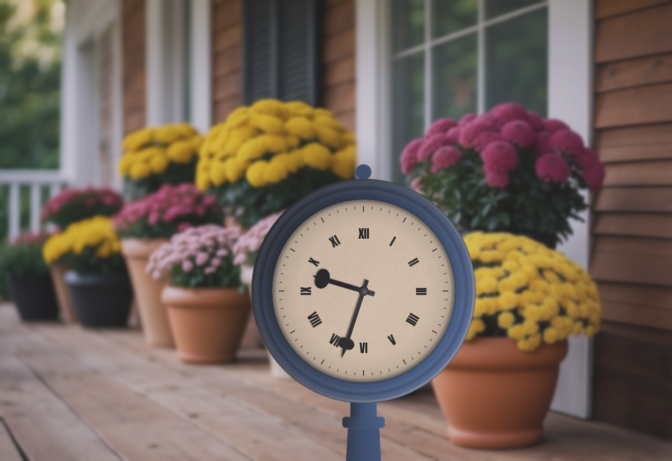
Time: **9:33**
